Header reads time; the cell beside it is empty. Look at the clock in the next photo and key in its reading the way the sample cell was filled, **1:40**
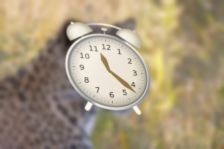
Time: **11:22**
